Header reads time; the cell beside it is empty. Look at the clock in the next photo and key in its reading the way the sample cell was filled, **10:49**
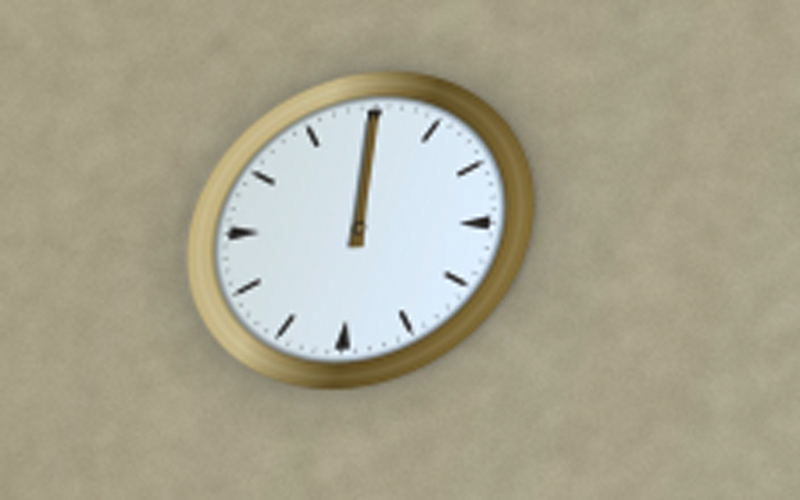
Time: **12:00**
